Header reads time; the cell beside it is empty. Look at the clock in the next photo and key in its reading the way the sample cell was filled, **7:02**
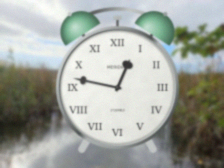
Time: **12:47**
